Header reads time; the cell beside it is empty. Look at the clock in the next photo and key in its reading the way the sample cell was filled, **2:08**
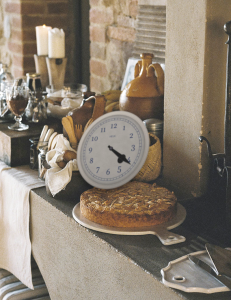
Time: **4:21**
